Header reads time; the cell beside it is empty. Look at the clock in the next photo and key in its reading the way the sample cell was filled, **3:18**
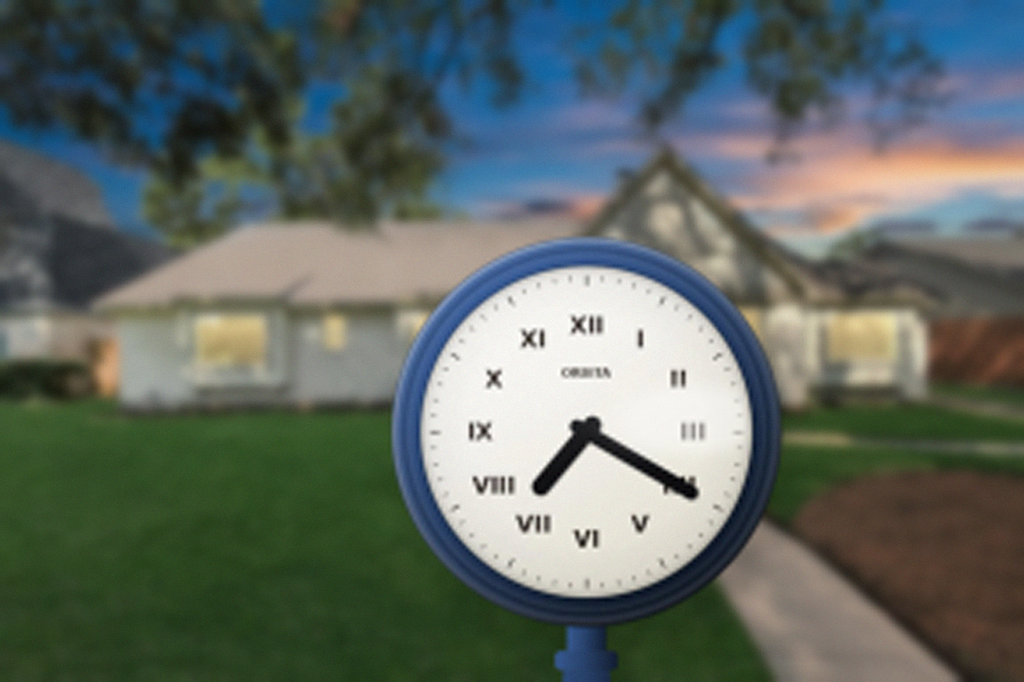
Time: **7:20**
